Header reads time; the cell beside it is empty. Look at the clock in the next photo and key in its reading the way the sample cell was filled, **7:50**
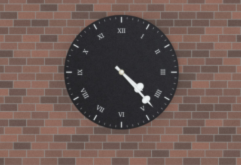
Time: **4:23**
